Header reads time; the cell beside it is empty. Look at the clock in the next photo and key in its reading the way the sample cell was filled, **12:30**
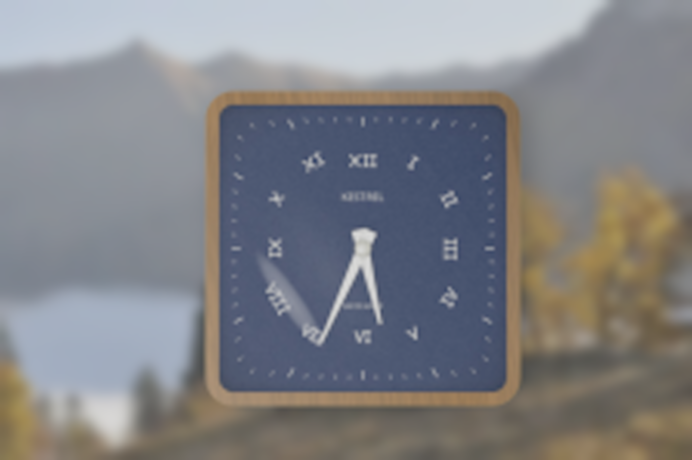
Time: **5:34**
